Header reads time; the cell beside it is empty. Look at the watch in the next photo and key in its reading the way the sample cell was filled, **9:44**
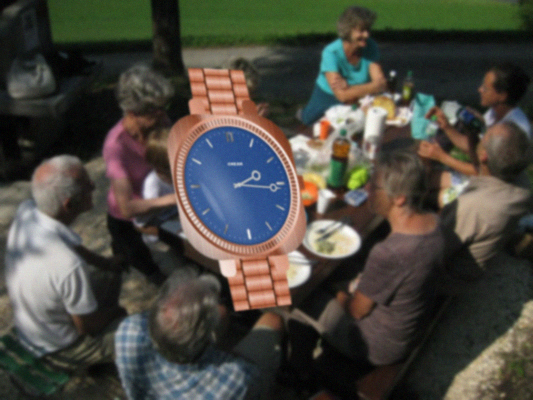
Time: **2:16**
